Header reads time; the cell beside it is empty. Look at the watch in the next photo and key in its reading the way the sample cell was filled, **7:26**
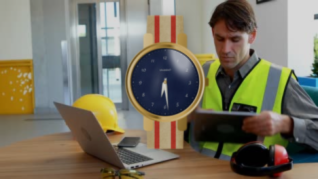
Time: **6:29**
